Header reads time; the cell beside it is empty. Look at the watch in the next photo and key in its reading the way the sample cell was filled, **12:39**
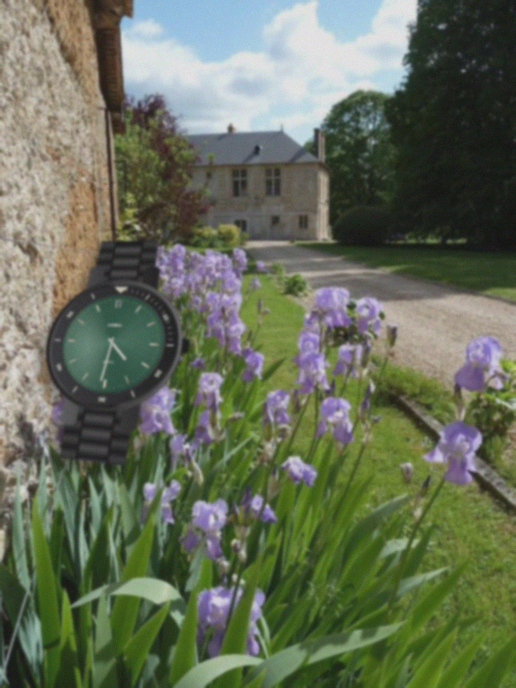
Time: **4:31**
